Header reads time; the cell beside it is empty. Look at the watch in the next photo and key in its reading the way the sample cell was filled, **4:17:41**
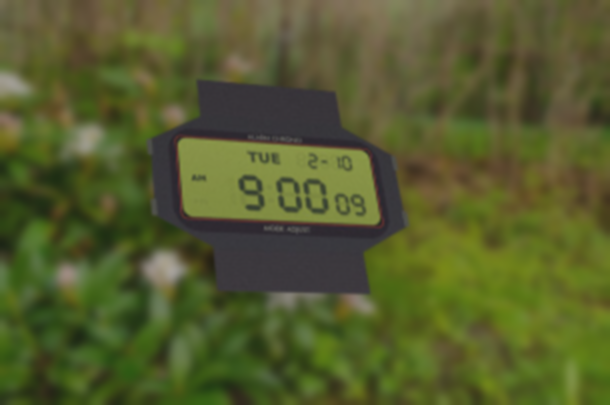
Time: **9:00:09**
